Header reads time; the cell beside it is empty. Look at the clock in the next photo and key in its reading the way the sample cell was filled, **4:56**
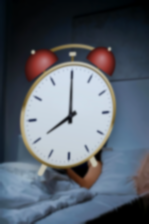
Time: **8:00**
